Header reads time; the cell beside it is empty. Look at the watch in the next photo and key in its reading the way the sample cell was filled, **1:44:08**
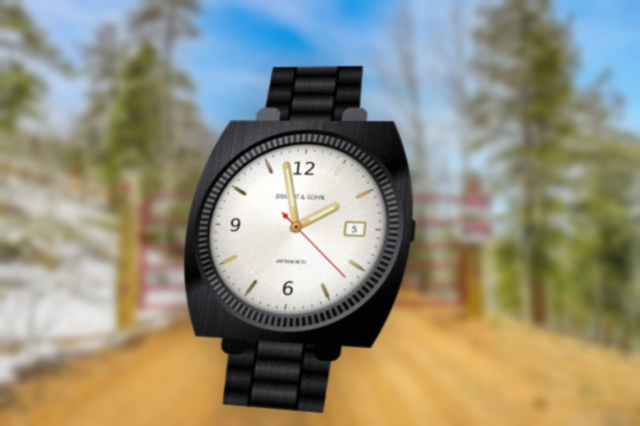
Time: **1:57:22**
